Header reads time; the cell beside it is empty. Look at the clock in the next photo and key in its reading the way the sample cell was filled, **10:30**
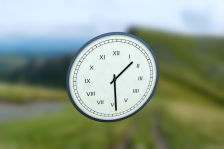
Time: **1:29**
